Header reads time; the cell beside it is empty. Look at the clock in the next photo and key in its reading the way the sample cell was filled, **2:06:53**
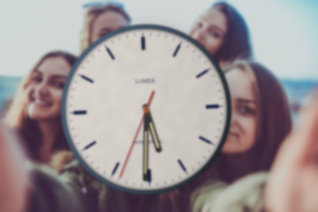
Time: **5:30:34**
